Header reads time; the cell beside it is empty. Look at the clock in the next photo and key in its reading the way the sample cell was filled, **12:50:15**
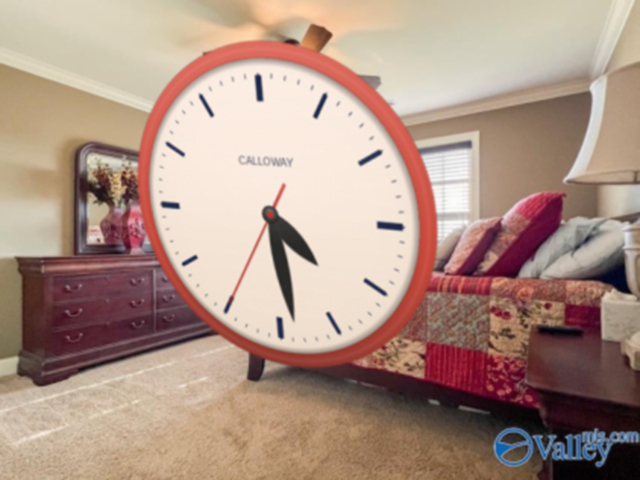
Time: **4:28:35**
